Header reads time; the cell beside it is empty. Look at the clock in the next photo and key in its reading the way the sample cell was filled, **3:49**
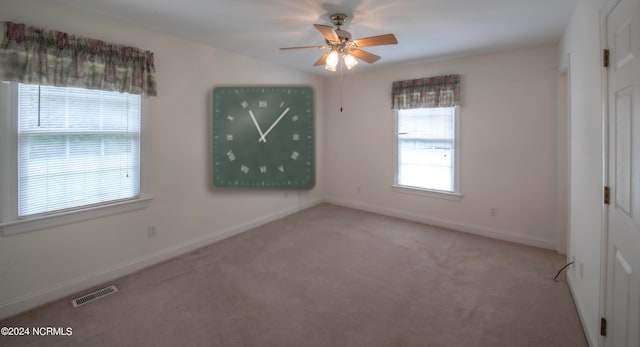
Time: **11:07**
